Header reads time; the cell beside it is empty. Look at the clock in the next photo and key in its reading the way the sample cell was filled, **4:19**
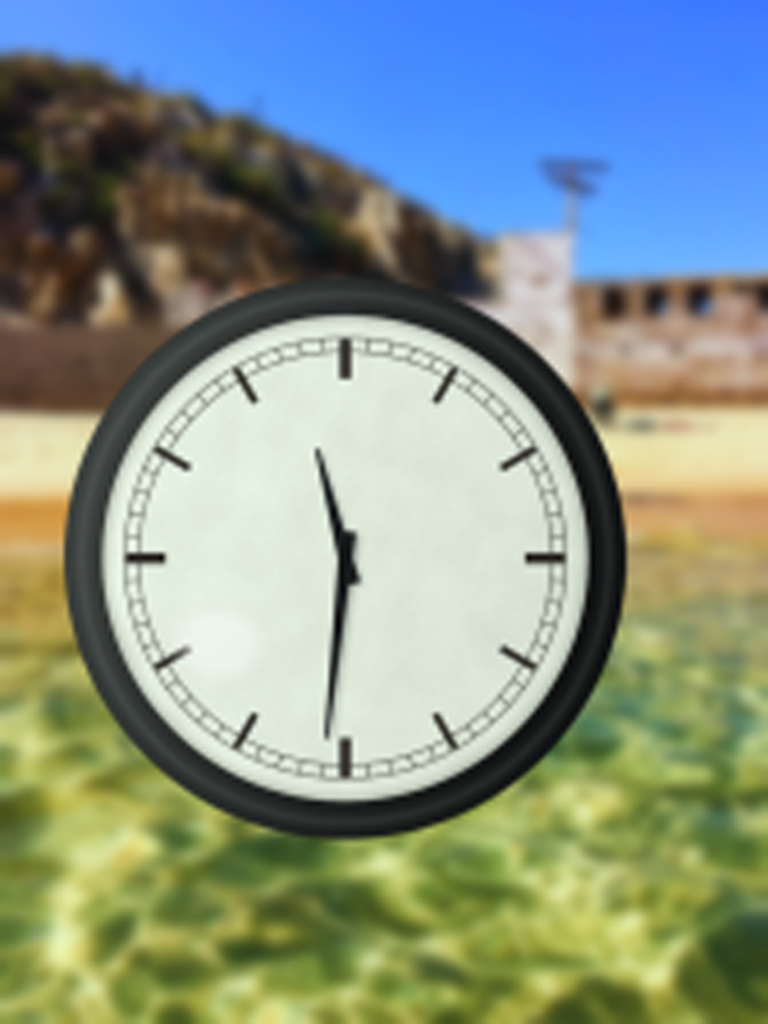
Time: **11:31**
